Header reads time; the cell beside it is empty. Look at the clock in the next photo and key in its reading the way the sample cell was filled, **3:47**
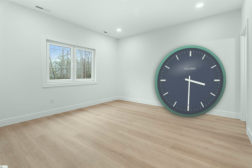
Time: **3:30**
